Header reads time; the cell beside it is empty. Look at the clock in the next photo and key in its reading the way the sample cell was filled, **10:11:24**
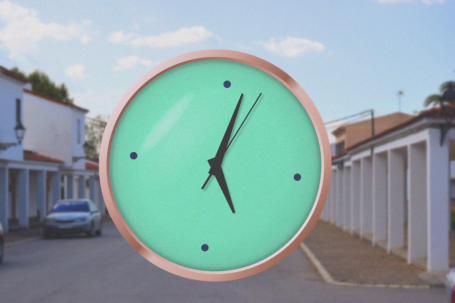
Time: **5:02:04**
